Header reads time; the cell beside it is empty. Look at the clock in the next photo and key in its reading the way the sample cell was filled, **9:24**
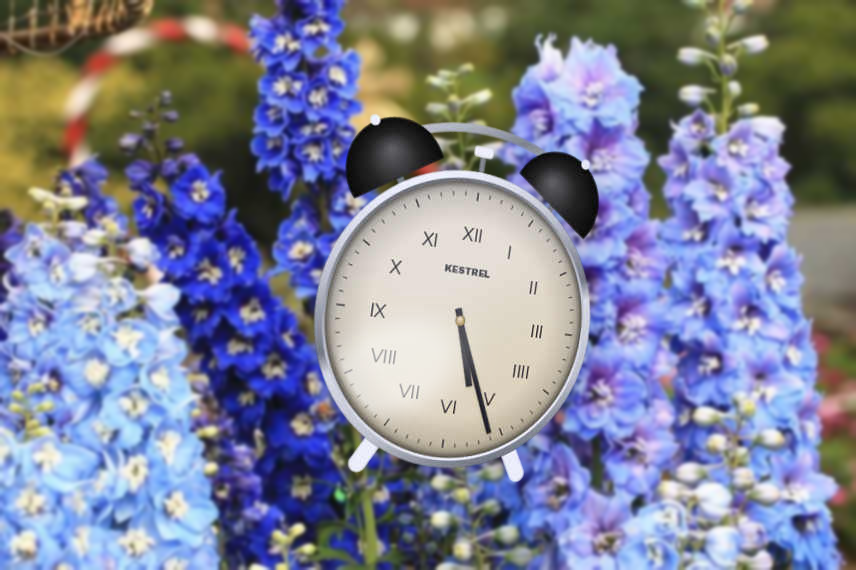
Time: **5:26**
